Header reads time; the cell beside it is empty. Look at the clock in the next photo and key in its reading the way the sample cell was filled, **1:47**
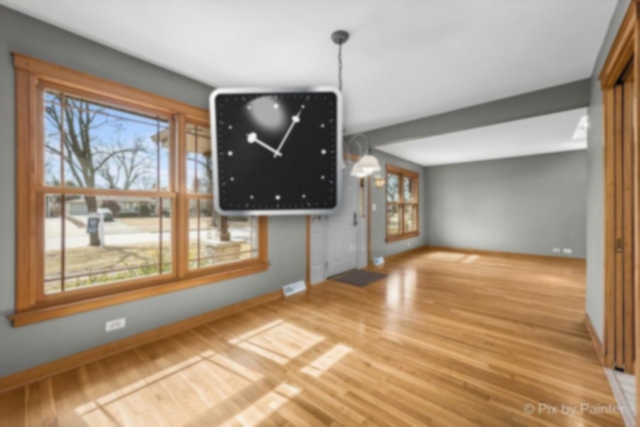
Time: **10:05**
